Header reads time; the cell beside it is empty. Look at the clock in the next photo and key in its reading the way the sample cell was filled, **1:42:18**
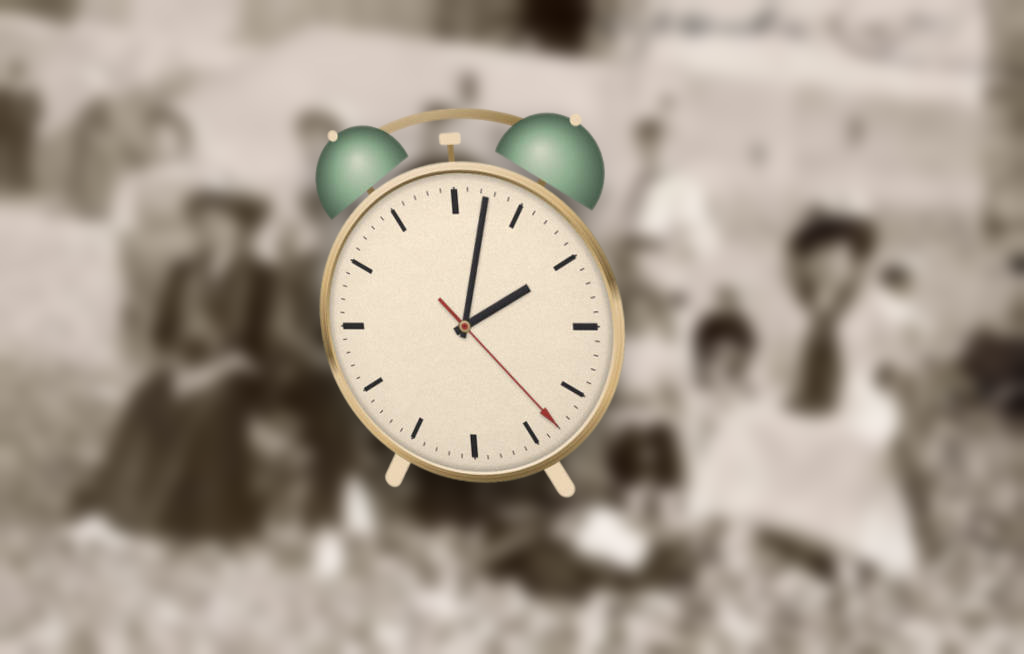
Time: **2:02:23**
